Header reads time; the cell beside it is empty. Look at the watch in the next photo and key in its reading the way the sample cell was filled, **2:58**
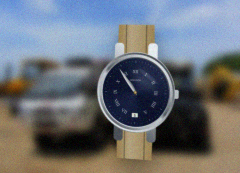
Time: **10:54**
